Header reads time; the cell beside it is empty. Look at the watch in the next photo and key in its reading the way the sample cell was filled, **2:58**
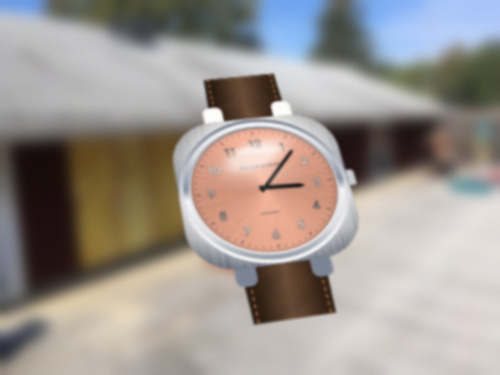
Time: **3:07**
